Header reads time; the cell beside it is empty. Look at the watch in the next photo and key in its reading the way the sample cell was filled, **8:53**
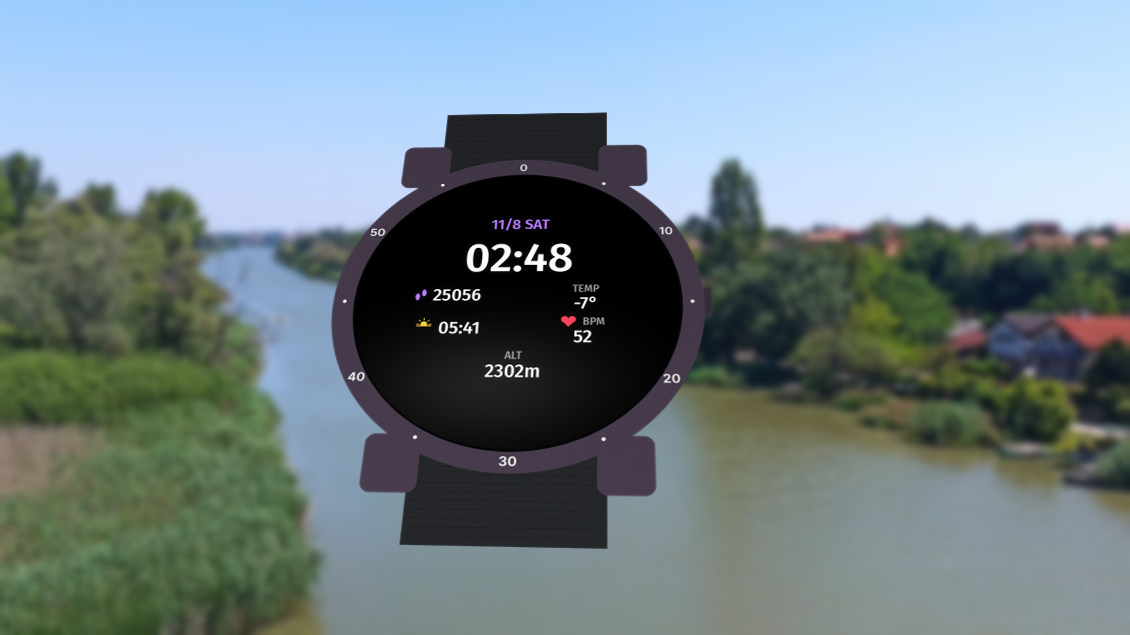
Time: **2:48**
